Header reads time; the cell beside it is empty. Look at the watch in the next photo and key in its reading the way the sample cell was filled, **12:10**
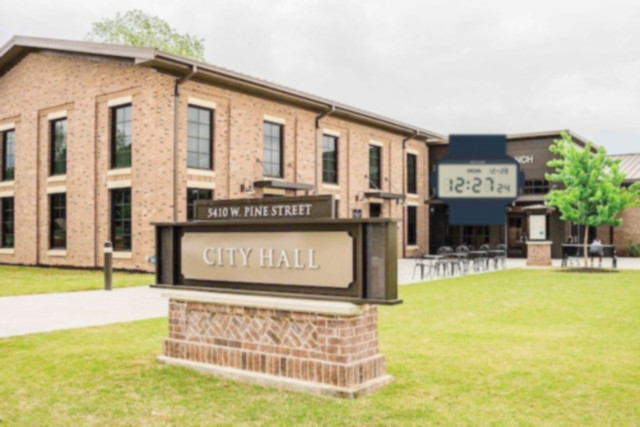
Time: **12:27**
